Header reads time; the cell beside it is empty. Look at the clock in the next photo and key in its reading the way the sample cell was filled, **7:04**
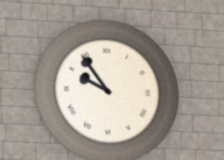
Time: **9:54**
